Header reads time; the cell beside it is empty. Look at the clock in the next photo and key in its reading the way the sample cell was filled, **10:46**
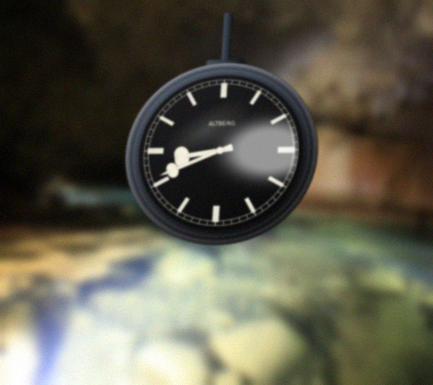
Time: **8:41**
